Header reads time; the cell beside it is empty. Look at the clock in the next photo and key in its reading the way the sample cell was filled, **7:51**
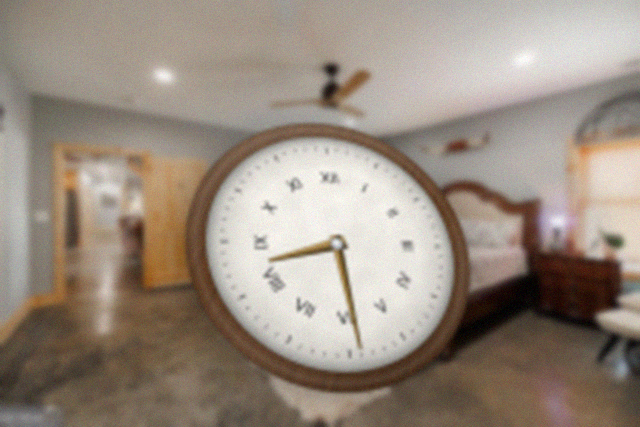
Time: **8:29**
